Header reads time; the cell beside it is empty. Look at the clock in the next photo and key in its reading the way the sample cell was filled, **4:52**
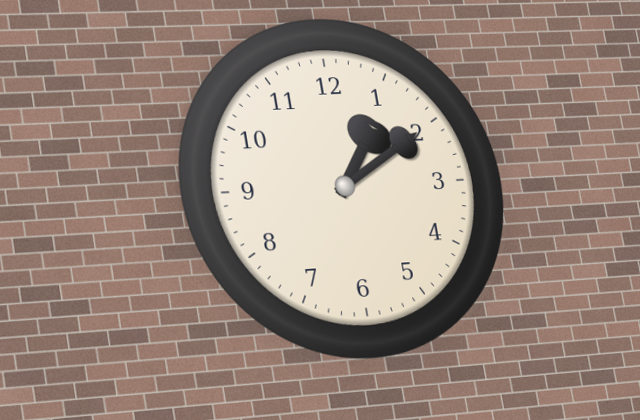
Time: **1:10**
